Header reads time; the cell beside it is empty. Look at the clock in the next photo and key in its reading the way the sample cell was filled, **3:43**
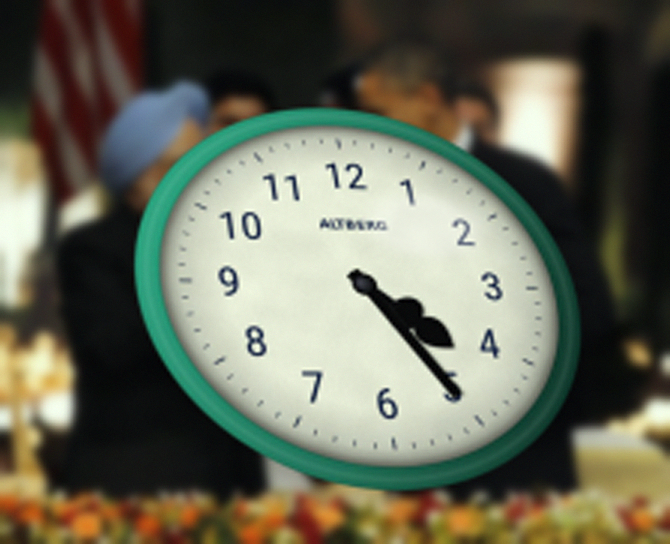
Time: **4:25**
